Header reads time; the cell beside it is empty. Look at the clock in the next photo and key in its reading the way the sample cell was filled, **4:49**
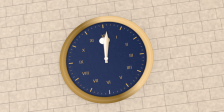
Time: **12:01**
